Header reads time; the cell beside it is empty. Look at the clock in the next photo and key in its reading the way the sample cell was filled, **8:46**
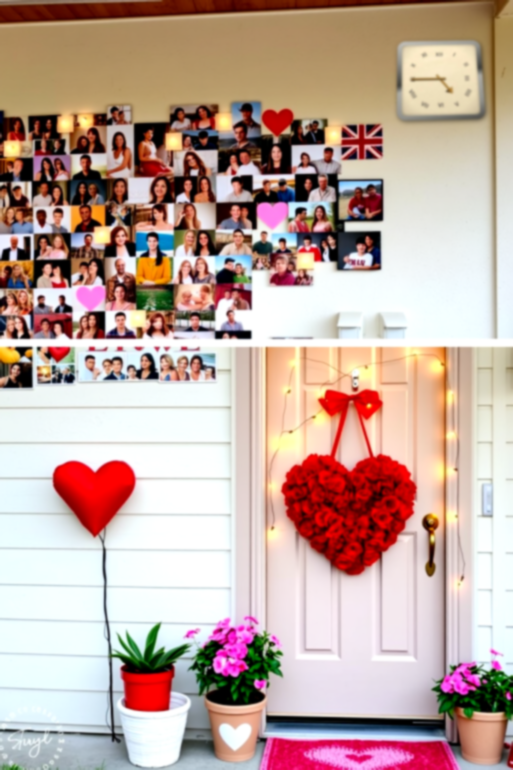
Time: **4:45**
